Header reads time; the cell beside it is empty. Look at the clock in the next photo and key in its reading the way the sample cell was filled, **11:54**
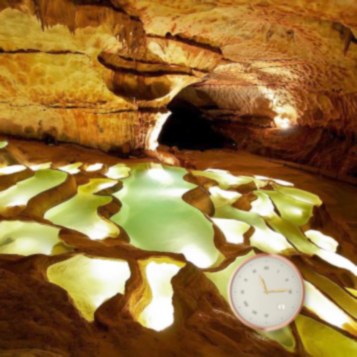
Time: **11:14**
